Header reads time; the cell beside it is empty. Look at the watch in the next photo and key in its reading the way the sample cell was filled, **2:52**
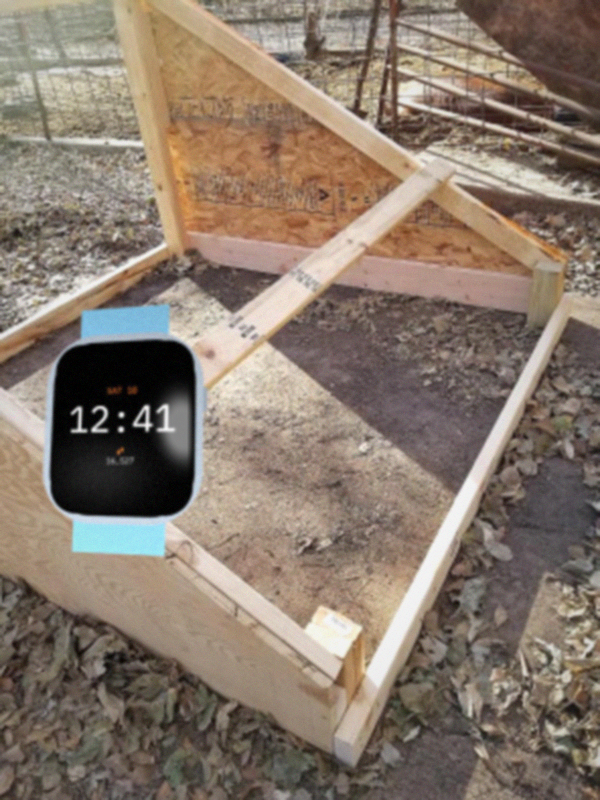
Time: **12:41**
